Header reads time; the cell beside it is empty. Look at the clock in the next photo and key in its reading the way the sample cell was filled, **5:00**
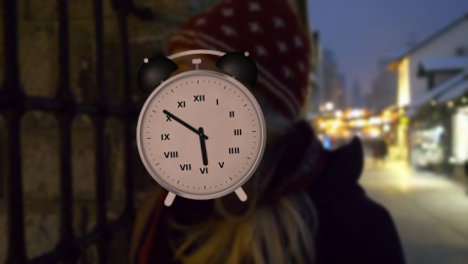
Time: **5:51**
